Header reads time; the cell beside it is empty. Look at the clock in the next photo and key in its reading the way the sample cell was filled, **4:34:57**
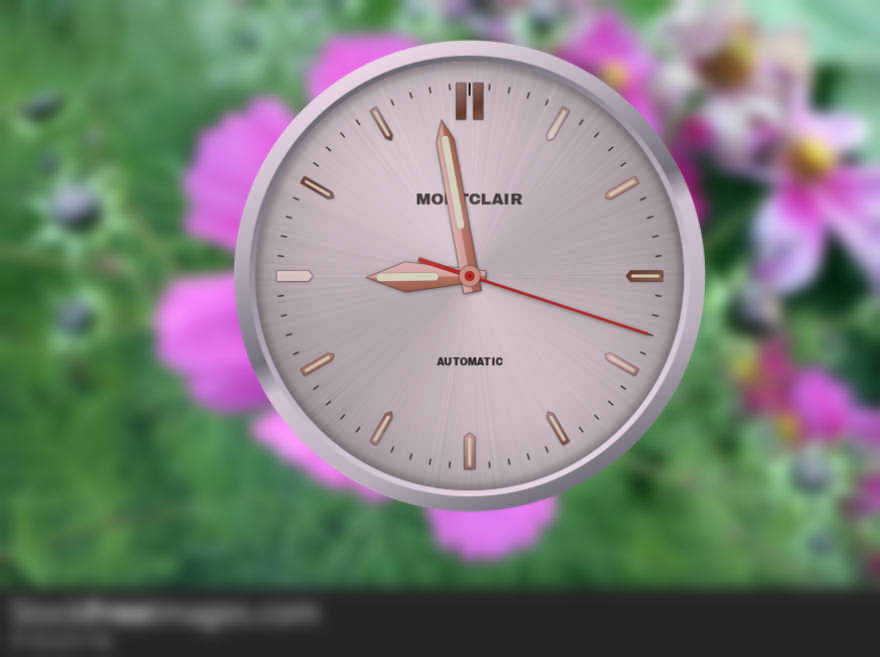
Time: **8:58:18**
